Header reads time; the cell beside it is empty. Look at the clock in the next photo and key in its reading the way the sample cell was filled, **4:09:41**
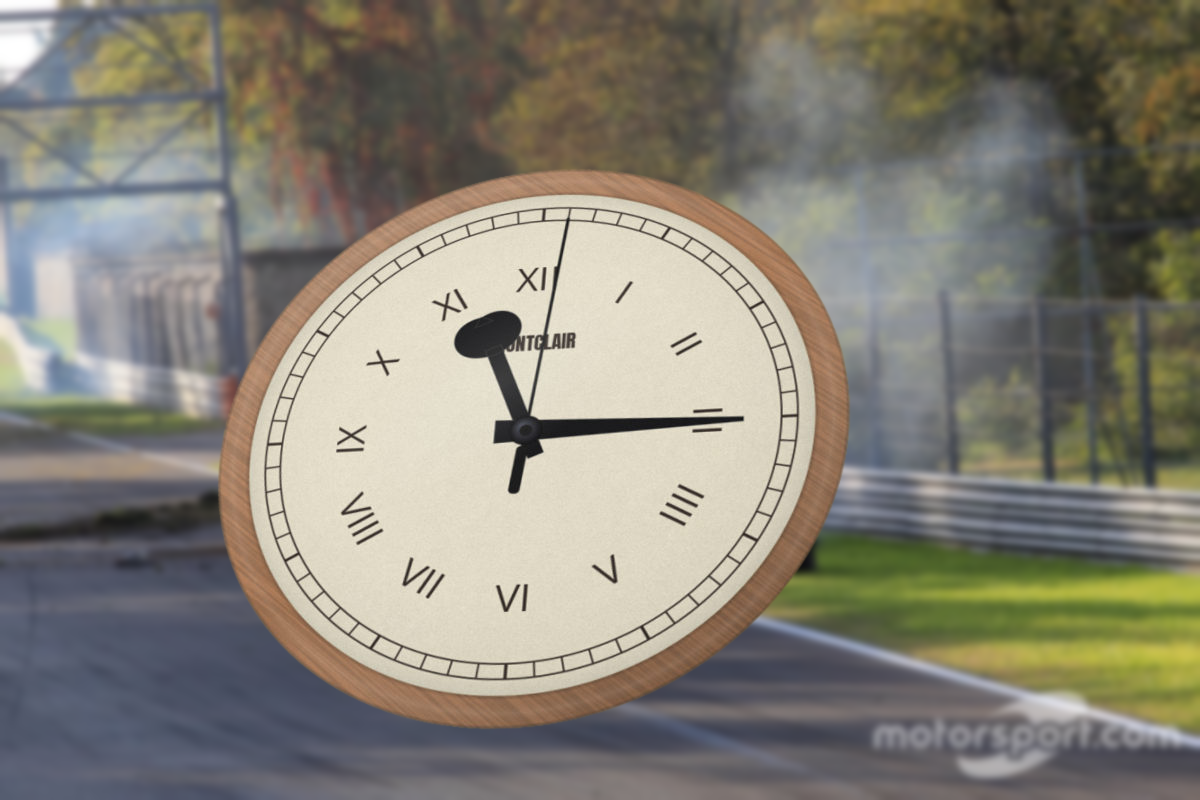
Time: **11:15:01**
